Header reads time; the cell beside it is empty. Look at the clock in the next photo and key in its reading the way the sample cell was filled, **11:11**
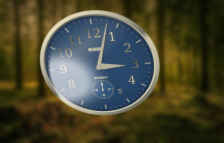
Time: **3:03**
